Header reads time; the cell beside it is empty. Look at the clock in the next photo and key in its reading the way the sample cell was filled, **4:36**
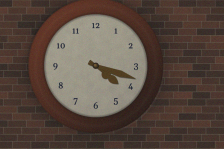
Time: **4:18**
